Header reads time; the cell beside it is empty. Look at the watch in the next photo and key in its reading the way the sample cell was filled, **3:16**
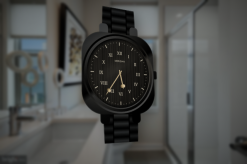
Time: **5:36**
